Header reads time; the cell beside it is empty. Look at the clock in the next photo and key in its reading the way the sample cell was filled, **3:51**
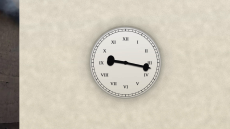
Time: **9:17**
